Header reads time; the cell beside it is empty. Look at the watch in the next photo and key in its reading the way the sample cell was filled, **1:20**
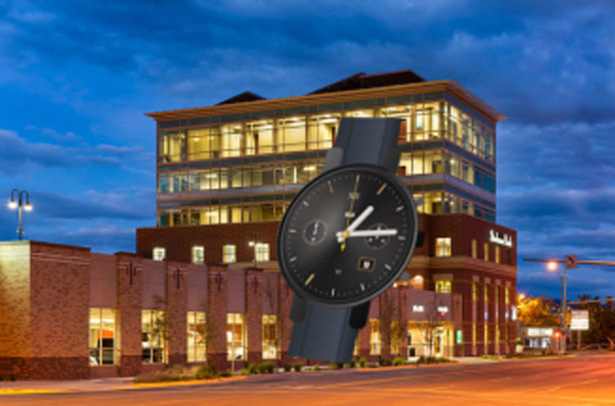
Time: **1:14**
